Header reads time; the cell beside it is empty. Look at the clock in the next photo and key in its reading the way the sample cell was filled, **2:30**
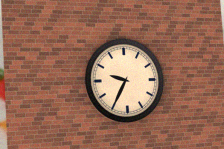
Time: **9:35**
